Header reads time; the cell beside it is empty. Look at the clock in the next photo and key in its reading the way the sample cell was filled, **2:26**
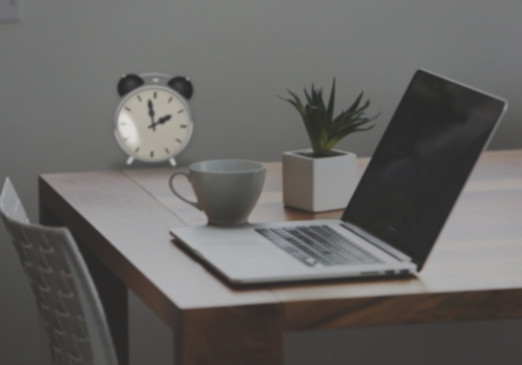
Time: **1:58**
